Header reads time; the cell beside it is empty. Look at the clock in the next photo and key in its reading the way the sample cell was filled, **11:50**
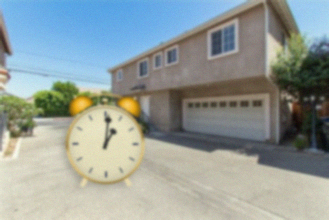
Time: **1:01**
